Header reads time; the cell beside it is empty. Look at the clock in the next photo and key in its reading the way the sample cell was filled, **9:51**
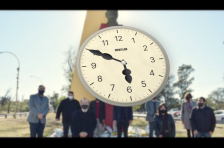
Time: **5:50**
